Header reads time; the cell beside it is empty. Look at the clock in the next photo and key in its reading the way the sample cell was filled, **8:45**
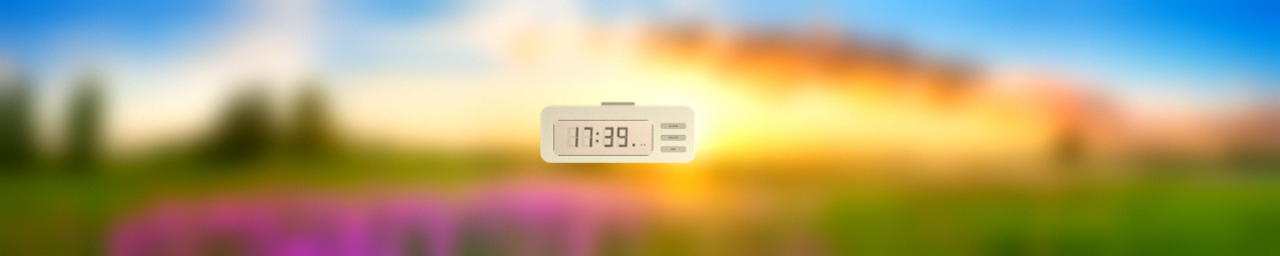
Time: **17:39**
